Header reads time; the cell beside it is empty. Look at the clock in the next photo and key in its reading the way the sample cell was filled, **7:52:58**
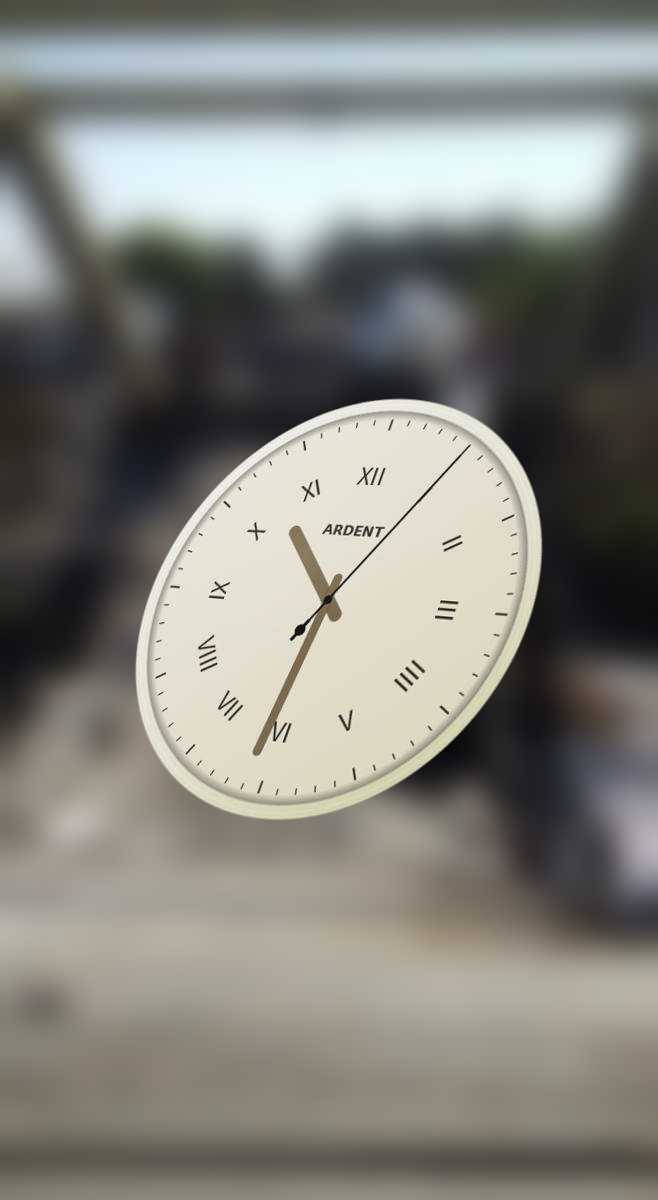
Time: **10:31:05**
